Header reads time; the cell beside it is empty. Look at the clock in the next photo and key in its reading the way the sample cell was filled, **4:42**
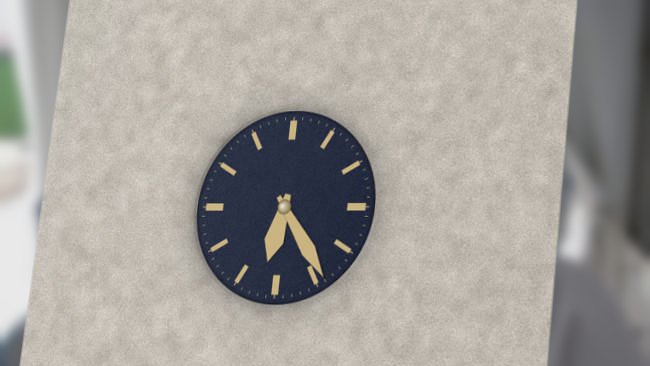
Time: **6:24**
